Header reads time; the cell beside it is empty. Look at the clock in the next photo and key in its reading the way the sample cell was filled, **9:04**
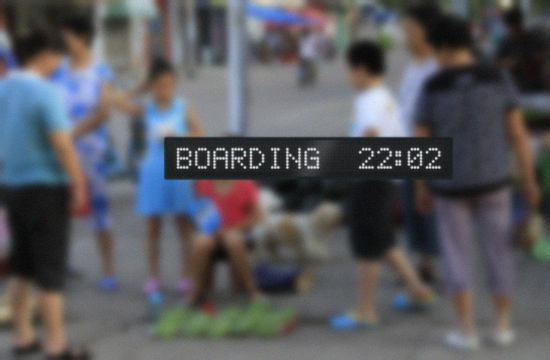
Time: **22:02**
